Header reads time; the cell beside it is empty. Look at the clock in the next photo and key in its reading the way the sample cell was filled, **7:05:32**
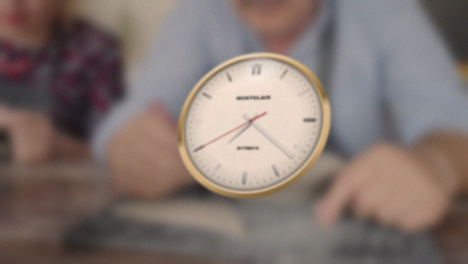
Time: **7:21:40**
